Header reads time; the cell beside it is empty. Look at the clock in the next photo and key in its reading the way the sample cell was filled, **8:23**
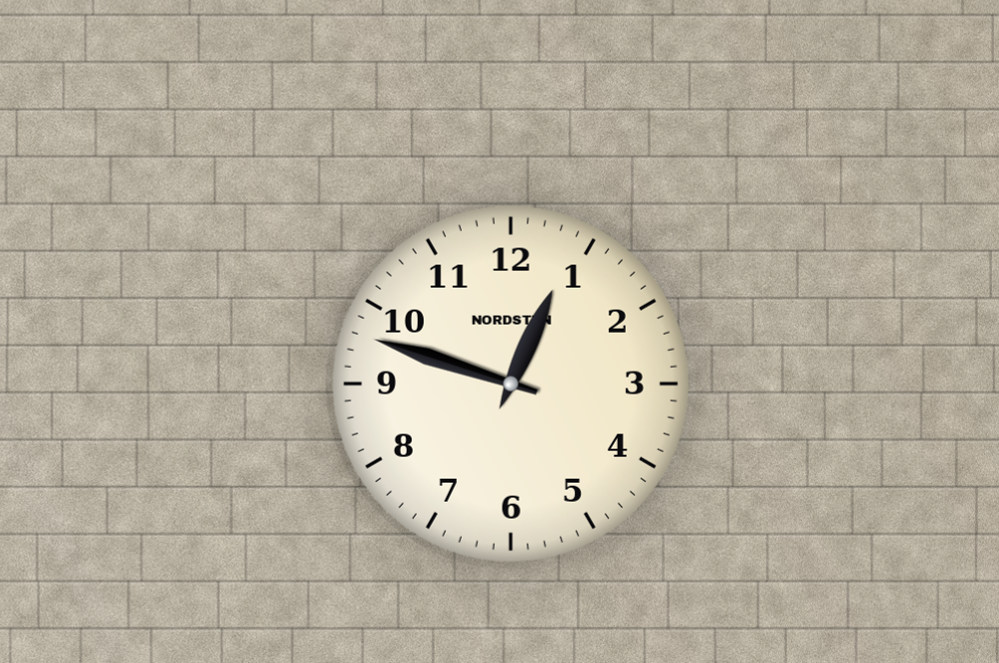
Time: **12:48**
